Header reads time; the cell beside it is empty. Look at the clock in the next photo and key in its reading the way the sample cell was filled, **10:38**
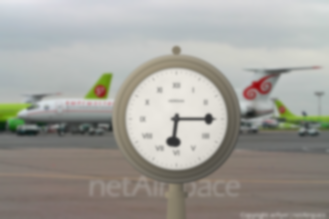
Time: **6:15**
